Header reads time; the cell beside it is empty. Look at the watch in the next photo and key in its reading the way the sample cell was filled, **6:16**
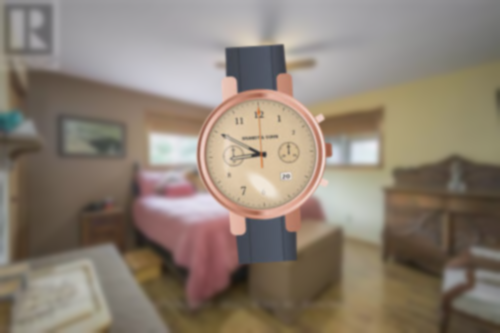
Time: **8:50**
